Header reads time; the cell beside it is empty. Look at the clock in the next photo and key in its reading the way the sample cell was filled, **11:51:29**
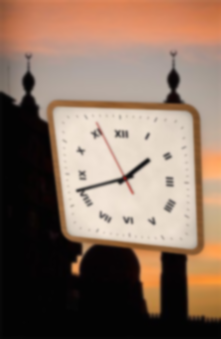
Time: **1:41:56**
